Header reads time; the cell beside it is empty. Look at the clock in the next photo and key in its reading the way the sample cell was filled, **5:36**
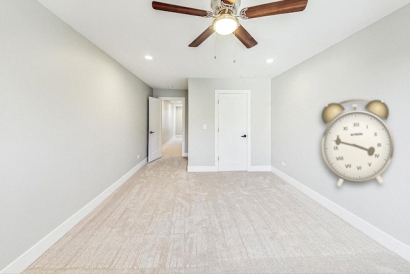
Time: **3:48**
